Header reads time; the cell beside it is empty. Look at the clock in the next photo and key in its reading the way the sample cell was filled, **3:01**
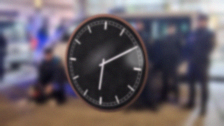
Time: **6:10**
